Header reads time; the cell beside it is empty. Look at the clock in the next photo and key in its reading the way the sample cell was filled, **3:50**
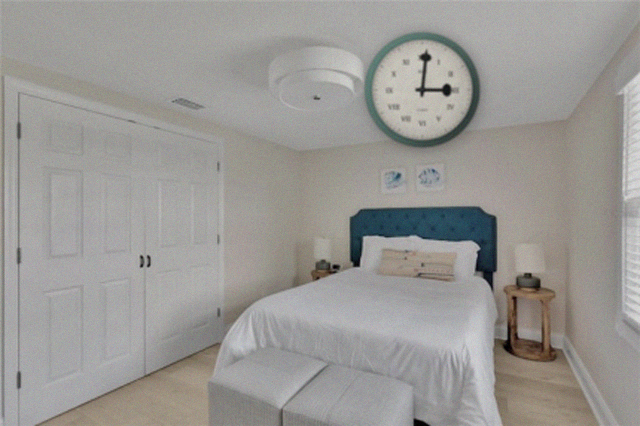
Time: **3:01**
